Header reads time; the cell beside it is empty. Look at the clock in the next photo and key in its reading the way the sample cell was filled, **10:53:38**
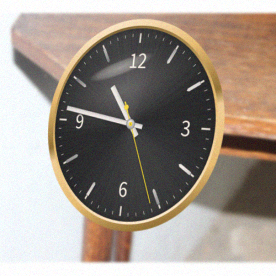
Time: **10:46:26**
